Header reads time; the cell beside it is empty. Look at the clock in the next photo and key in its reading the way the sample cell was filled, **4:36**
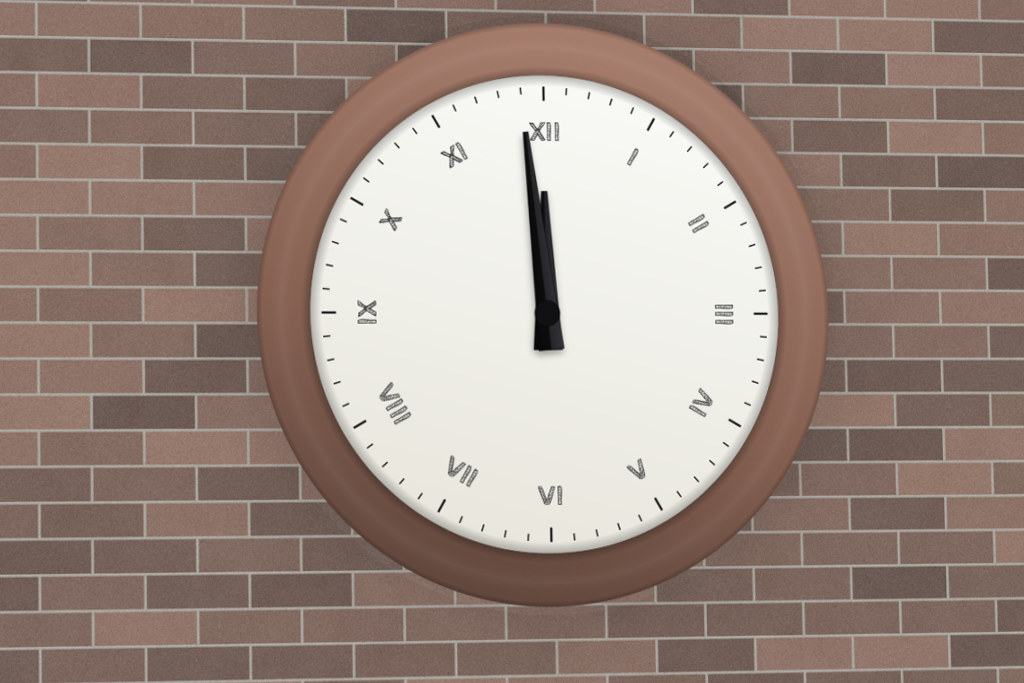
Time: **11:59**
